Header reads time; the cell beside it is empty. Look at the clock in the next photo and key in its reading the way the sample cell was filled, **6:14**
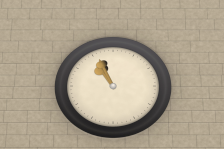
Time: **10:56**
